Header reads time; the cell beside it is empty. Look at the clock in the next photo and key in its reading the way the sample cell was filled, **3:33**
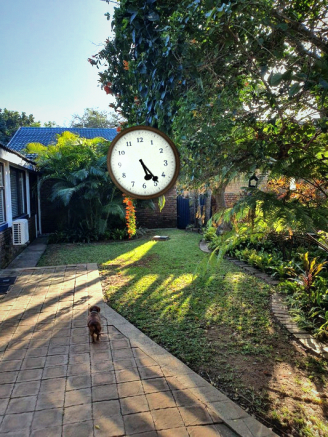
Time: **5:24**
